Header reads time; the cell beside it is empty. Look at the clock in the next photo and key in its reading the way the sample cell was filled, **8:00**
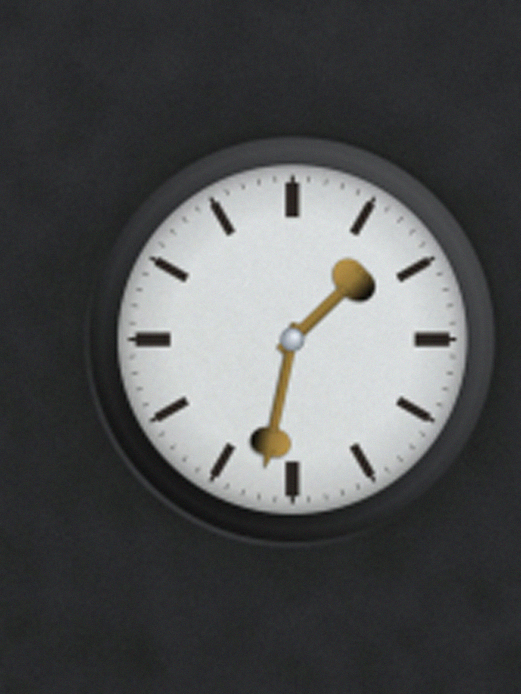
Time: **1:32**
